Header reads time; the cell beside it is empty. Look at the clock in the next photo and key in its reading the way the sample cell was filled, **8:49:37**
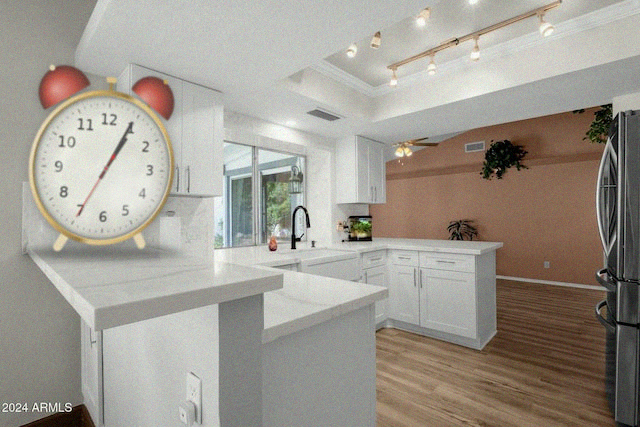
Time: **1:04:35**
